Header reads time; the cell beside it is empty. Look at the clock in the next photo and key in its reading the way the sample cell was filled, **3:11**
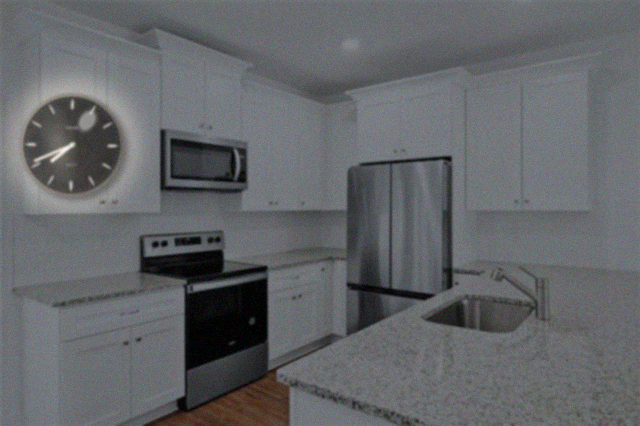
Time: **7:41**
